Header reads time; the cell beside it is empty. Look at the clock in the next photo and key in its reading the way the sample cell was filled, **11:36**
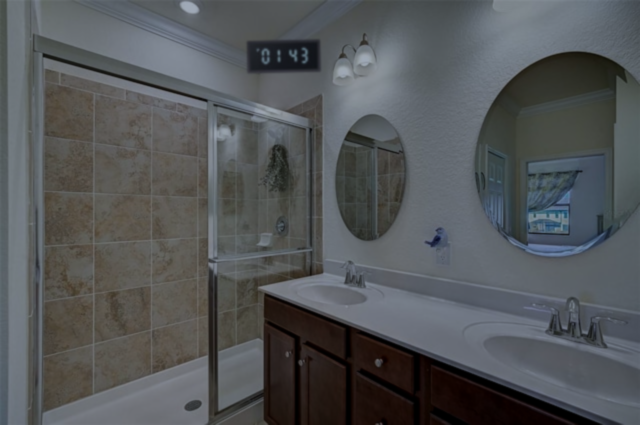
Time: **1:43**
